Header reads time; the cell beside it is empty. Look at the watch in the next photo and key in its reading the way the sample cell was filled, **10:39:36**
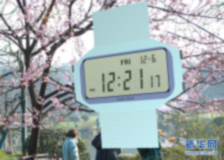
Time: **12:21:17**
